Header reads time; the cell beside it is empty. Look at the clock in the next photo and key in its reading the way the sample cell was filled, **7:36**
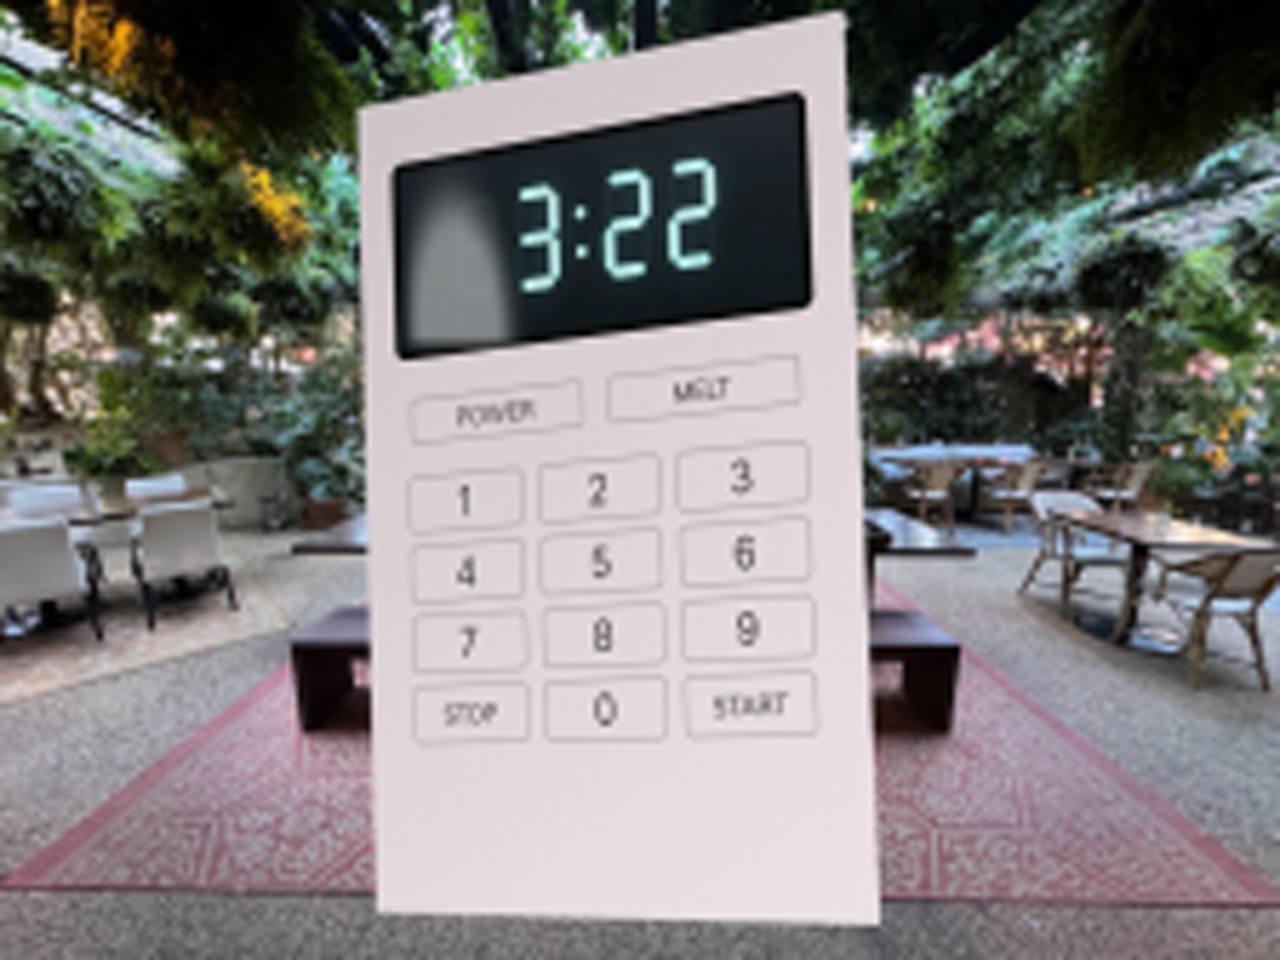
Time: **3:22**
